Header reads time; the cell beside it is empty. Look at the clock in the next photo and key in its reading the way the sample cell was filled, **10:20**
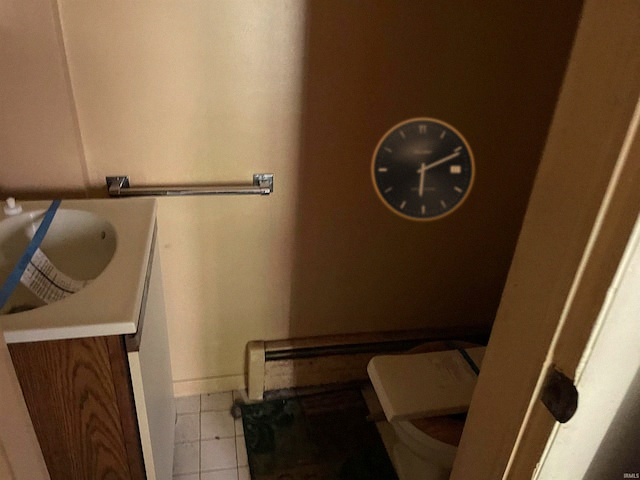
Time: **6:11**
